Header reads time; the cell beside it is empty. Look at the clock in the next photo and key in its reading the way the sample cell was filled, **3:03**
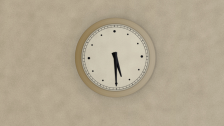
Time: **5:30**
